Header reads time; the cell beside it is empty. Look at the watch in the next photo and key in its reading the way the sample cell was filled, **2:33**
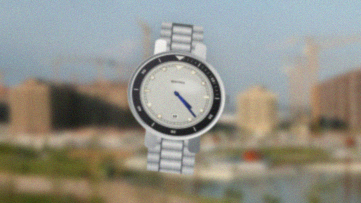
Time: **4:23**
